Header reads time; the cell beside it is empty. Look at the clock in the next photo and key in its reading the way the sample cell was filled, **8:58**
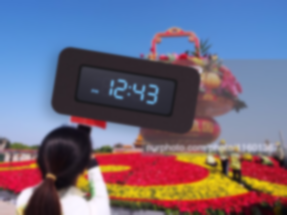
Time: **12:43**
